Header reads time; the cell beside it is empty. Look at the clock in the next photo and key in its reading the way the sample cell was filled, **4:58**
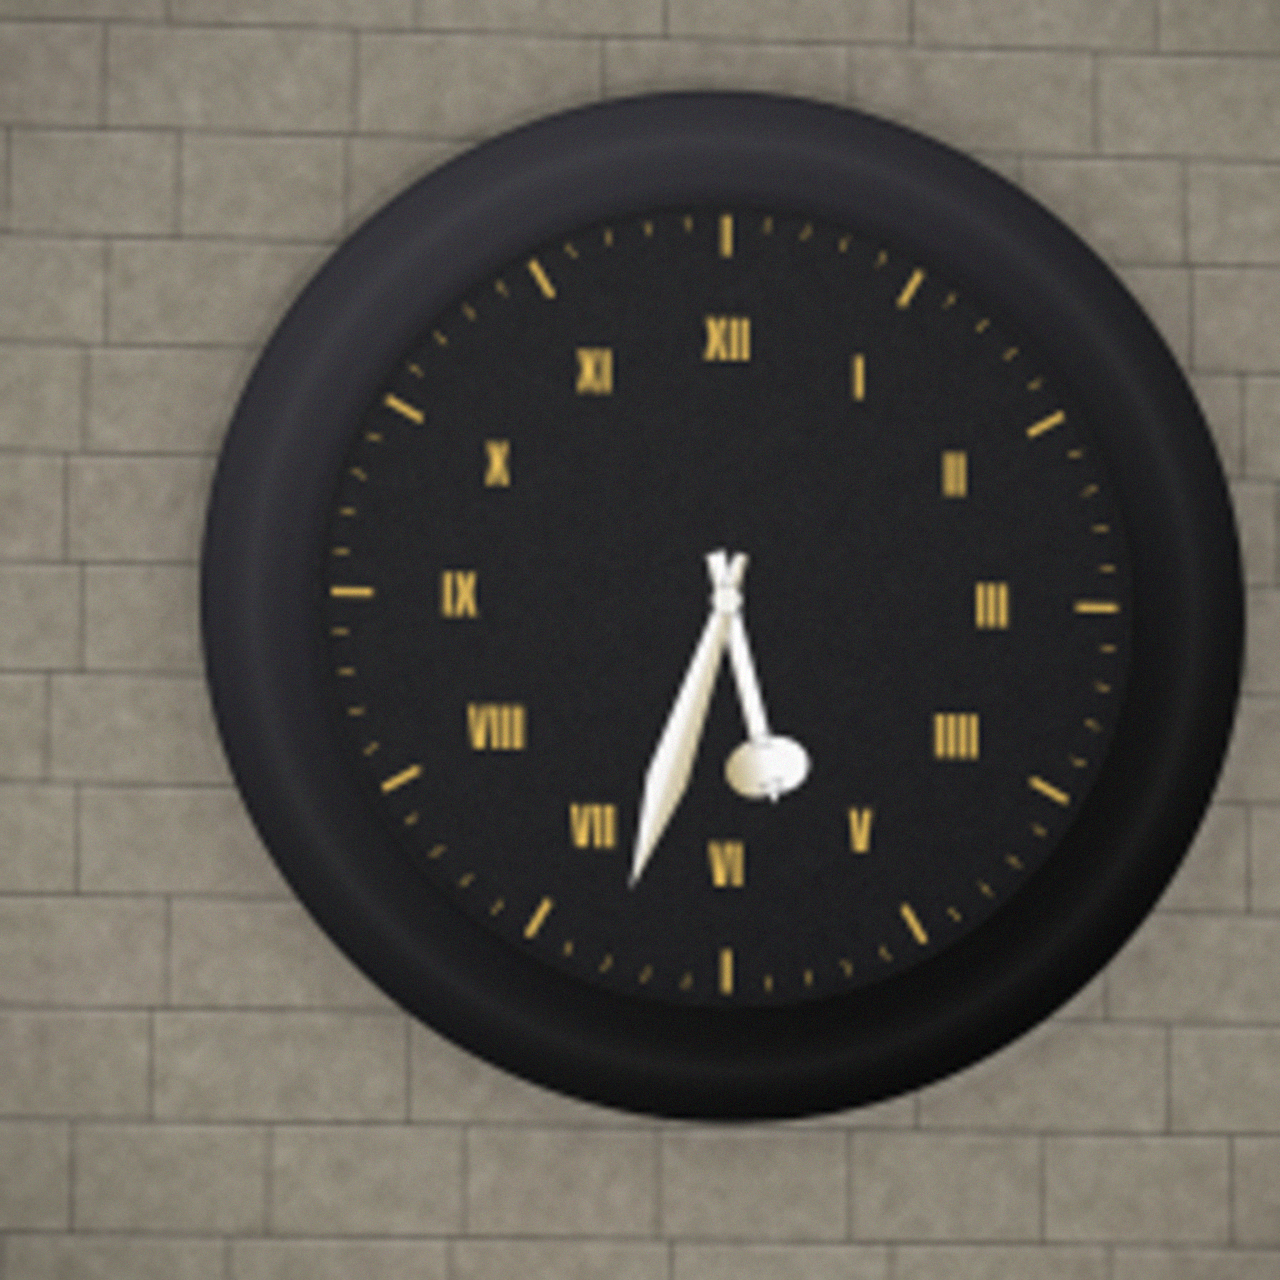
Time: **5:33**
